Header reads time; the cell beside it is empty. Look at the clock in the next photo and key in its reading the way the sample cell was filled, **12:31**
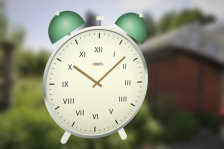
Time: **10:08**
